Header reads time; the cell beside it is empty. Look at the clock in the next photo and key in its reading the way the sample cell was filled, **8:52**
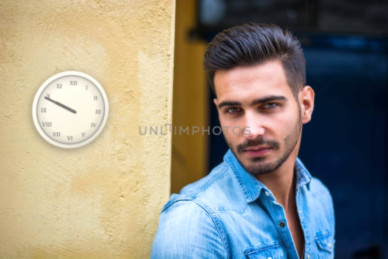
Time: **9:49**
